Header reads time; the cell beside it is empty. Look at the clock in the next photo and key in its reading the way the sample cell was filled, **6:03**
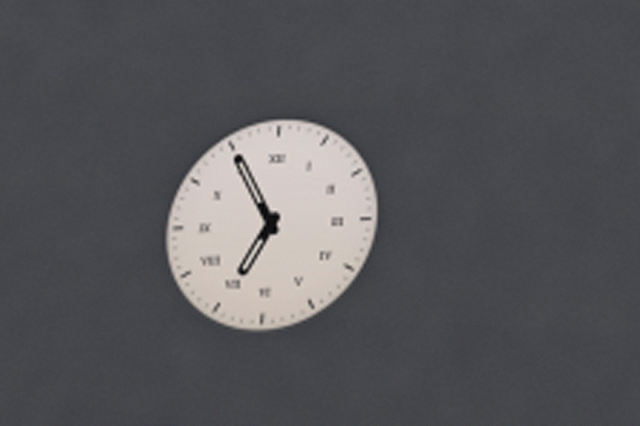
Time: **6:55**
